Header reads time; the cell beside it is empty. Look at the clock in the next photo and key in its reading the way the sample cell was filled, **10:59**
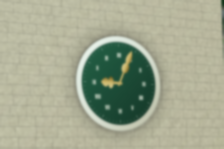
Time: **9:04**
